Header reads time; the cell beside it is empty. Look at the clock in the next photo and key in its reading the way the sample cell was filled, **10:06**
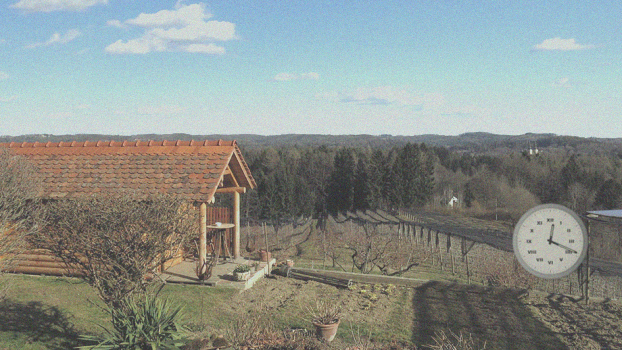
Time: **12:19**
